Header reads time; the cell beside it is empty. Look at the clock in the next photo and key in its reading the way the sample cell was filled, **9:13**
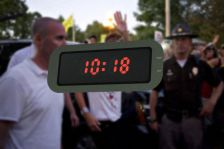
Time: **10:18**
